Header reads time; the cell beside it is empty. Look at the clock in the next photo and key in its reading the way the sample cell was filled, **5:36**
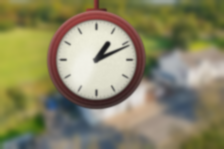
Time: **1:11**
